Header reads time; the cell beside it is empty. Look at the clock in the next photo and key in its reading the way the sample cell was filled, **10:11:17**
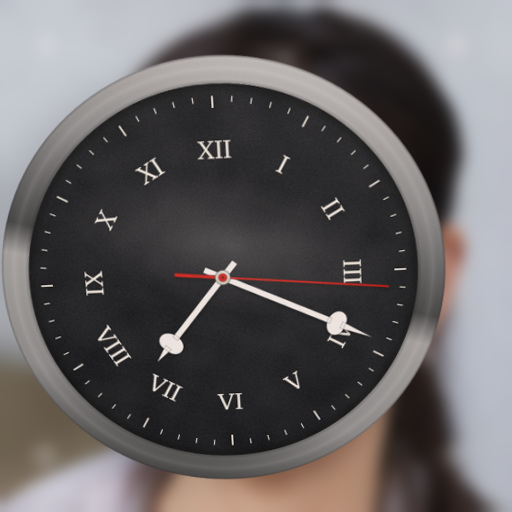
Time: **7:19:16**
